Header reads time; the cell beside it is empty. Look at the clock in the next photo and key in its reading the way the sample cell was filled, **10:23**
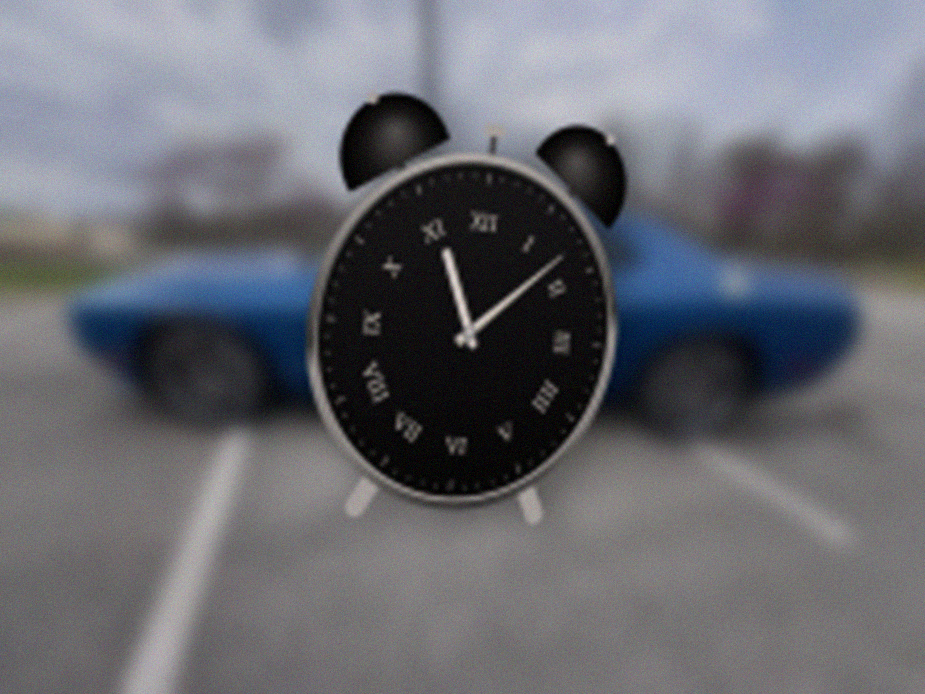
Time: **11:08**
